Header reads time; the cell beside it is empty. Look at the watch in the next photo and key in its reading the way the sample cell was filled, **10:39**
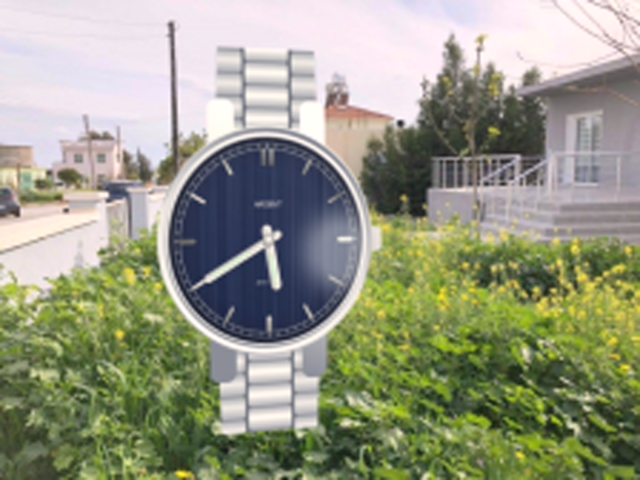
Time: **5:40**
